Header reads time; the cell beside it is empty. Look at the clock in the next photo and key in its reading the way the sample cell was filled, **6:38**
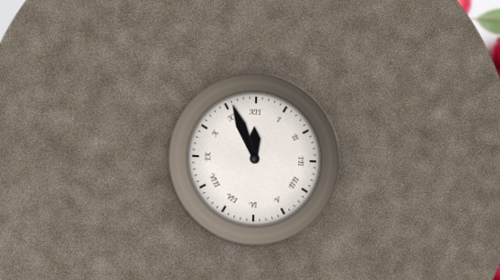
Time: **11:56**
